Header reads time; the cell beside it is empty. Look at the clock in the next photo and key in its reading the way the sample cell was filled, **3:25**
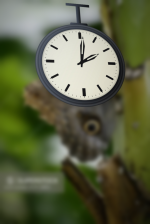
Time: **2:01**
